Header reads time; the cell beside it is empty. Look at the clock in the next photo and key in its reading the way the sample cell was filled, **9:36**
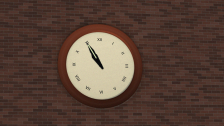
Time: **10:55**
